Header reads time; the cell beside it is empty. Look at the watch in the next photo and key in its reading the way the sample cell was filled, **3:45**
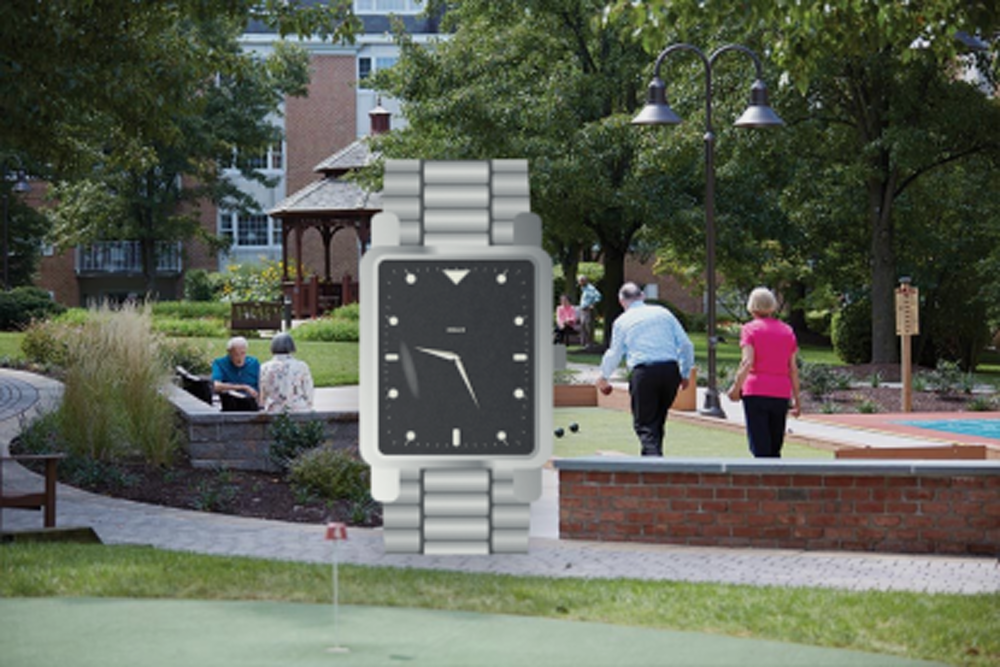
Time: **9:26**
